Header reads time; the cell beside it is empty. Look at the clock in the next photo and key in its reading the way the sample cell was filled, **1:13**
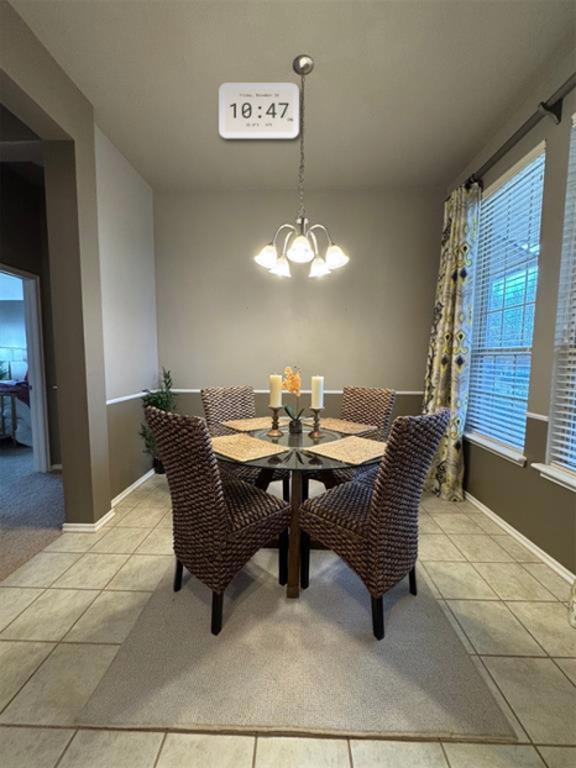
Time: **10:47**
